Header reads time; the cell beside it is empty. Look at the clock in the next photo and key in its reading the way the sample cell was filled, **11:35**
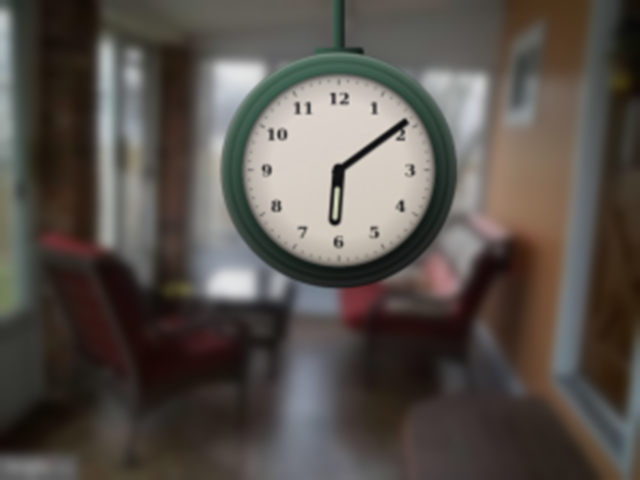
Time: **6:09**
